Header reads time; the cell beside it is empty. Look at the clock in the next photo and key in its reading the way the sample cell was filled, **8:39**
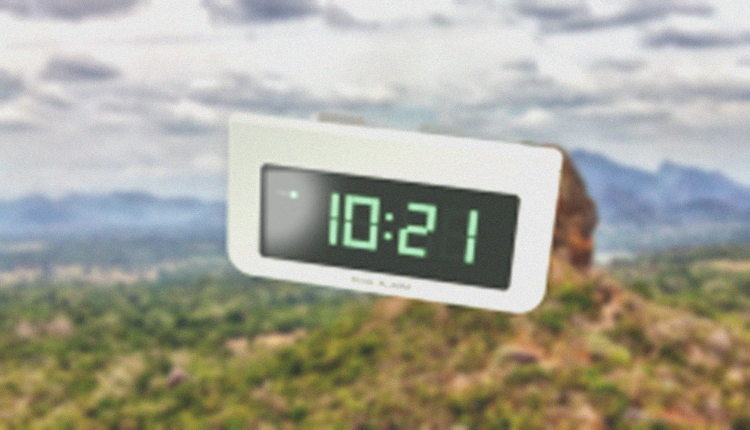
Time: **10:21**
